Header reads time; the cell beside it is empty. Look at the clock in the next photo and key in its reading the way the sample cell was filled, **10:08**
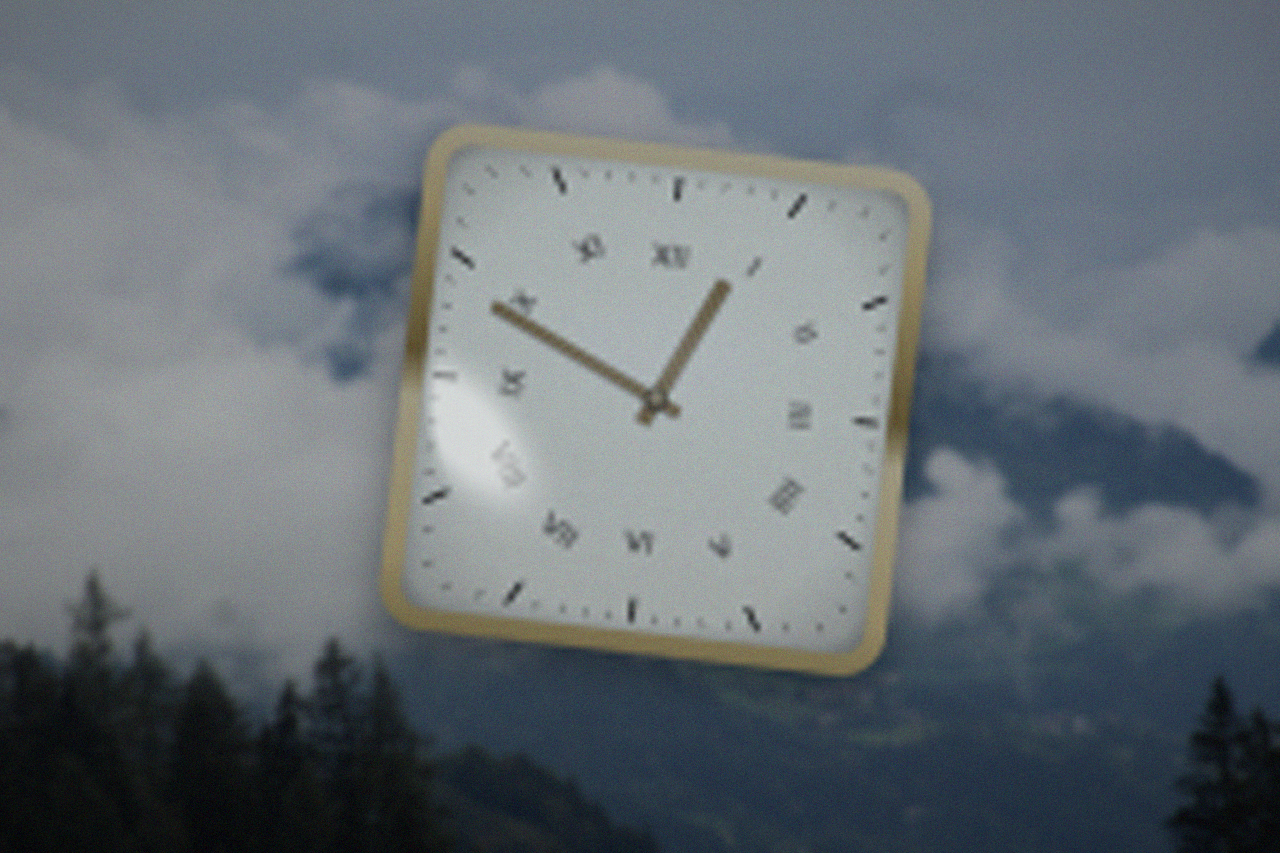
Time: **12:49**
